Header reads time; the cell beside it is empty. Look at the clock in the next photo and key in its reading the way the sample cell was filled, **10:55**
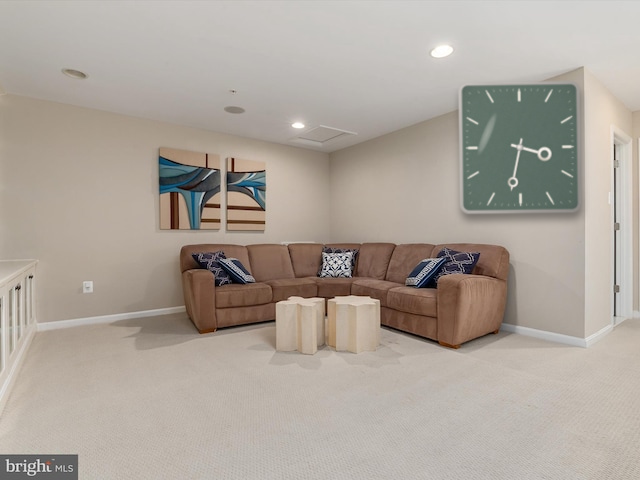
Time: **3:32**
